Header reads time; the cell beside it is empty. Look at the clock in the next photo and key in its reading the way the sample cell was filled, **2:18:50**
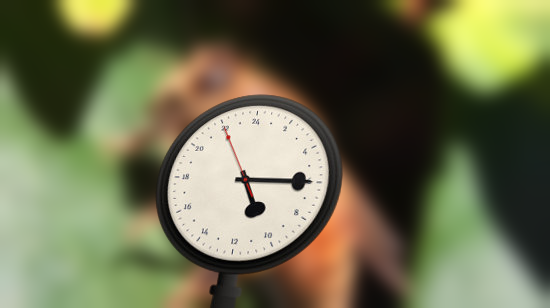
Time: **10:14:55**
